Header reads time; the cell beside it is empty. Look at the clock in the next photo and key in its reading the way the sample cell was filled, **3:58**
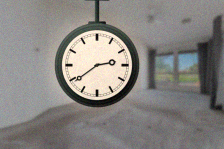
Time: **2:39**
